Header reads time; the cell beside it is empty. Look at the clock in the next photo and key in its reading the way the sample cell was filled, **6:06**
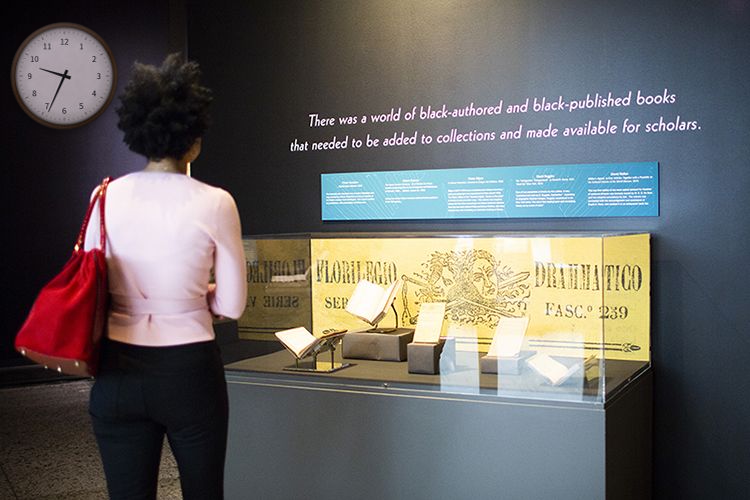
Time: **9:34**
